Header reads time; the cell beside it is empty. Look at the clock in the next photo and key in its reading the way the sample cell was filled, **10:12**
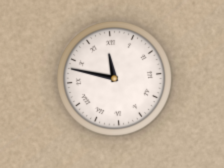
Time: **11:48**
